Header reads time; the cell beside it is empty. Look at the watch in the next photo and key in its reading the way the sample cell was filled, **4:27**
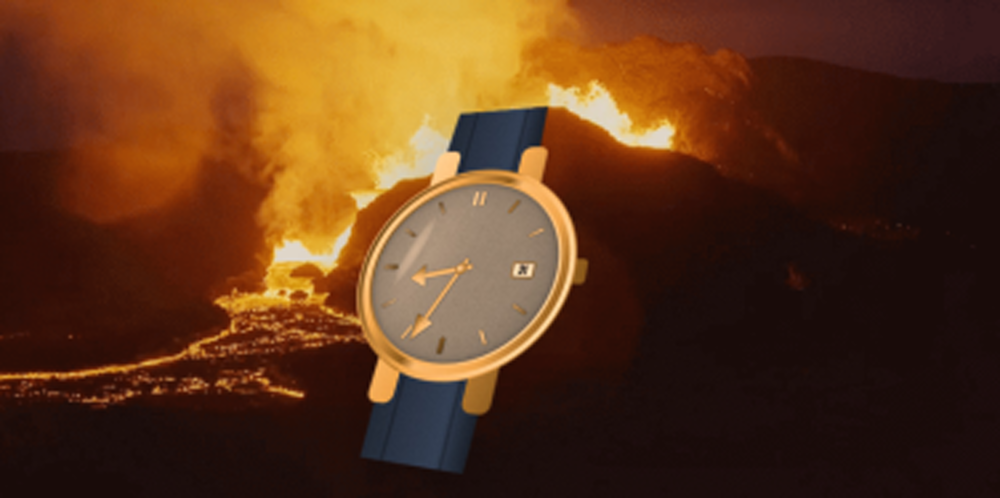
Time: **8:34**
